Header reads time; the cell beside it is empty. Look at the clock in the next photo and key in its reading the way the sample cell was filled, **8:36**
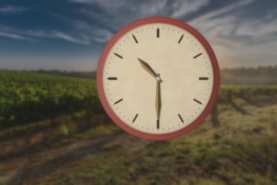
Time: **10:30**
